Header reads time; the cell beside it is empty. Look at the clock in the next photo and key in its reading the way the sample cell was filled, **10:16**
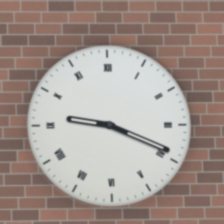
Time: **9:19**
